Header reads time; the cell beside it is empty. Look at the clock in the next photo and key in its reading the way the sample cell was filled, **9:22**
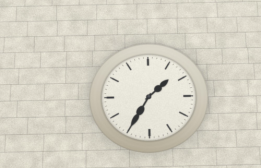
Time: **1:35**
